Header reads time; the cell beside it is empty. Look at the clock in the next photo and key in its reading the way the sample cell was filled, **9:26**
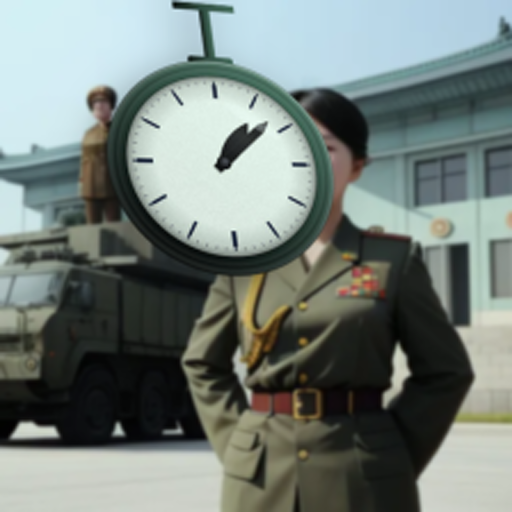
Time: **1:08**
